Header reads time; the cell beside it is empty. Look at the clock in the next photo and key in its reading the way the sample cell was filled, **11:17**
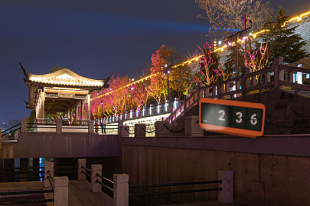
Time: **2:36**
